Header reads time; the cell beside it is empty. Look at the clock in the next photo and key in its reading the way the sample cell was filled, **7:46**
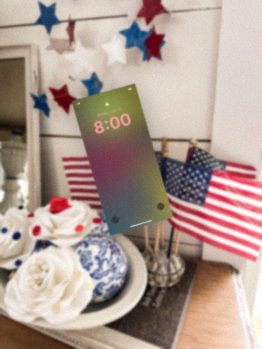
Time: **8:00**
